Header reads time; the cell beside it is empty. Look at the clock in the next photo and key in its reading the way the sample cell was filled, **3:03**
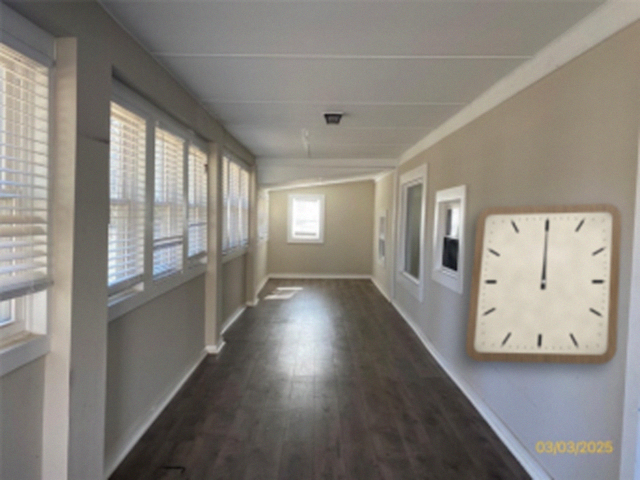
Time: **12:00**
